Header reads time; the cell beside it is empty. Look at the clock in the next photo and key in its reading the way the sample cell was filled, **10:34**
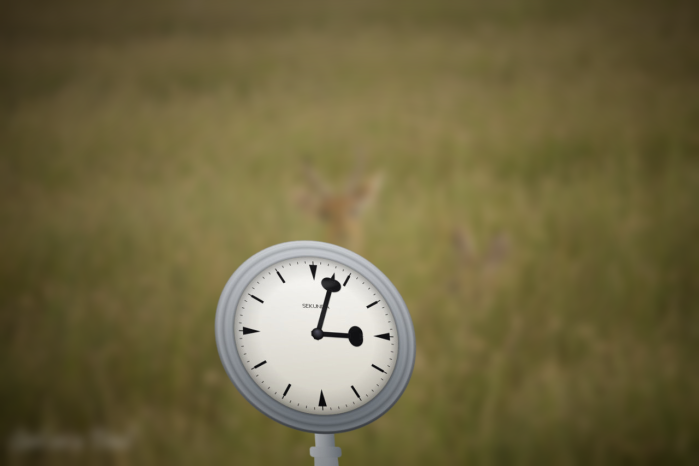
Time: **3:03**
